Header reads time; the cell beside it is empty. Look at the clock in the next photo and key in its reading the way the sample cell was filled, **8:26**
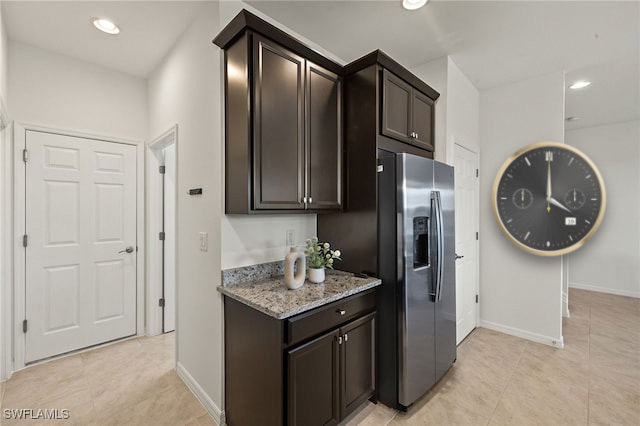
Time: **4:00**
